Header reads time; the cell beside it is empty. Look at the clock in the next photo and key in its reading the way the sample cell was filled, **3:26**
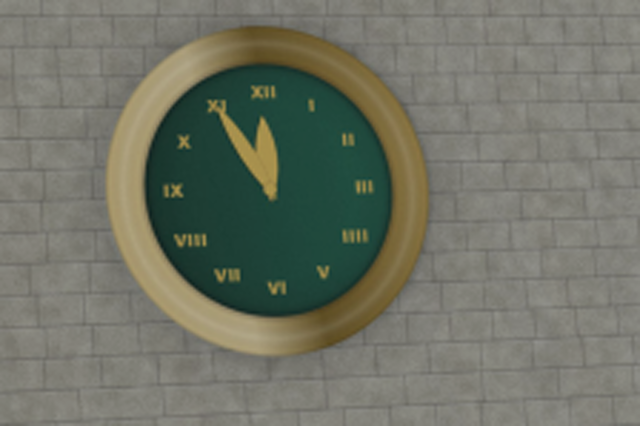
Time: **11:55**
